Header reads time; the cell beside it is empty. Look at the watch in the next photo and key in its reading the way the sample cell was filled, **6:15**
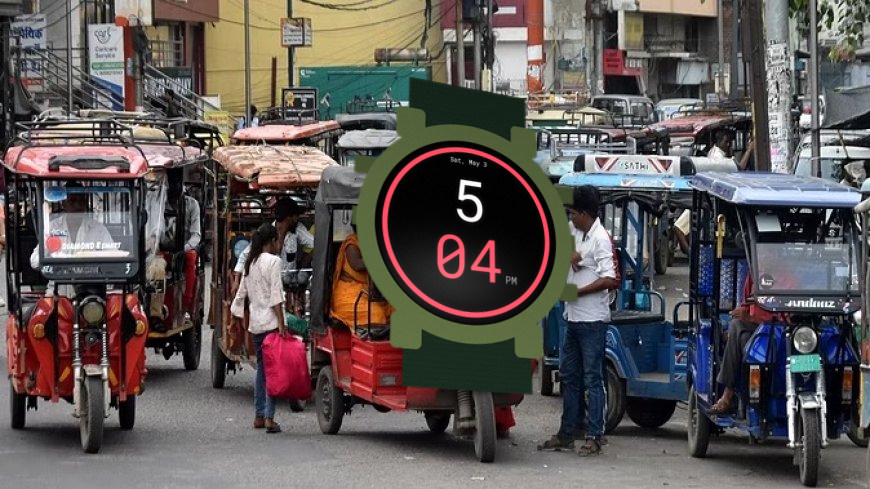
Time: **5:04**
